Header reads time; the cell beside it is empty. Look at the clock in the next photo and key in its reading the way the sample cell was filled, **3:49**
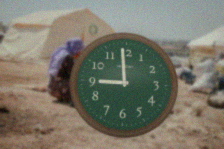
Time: **8:59**
